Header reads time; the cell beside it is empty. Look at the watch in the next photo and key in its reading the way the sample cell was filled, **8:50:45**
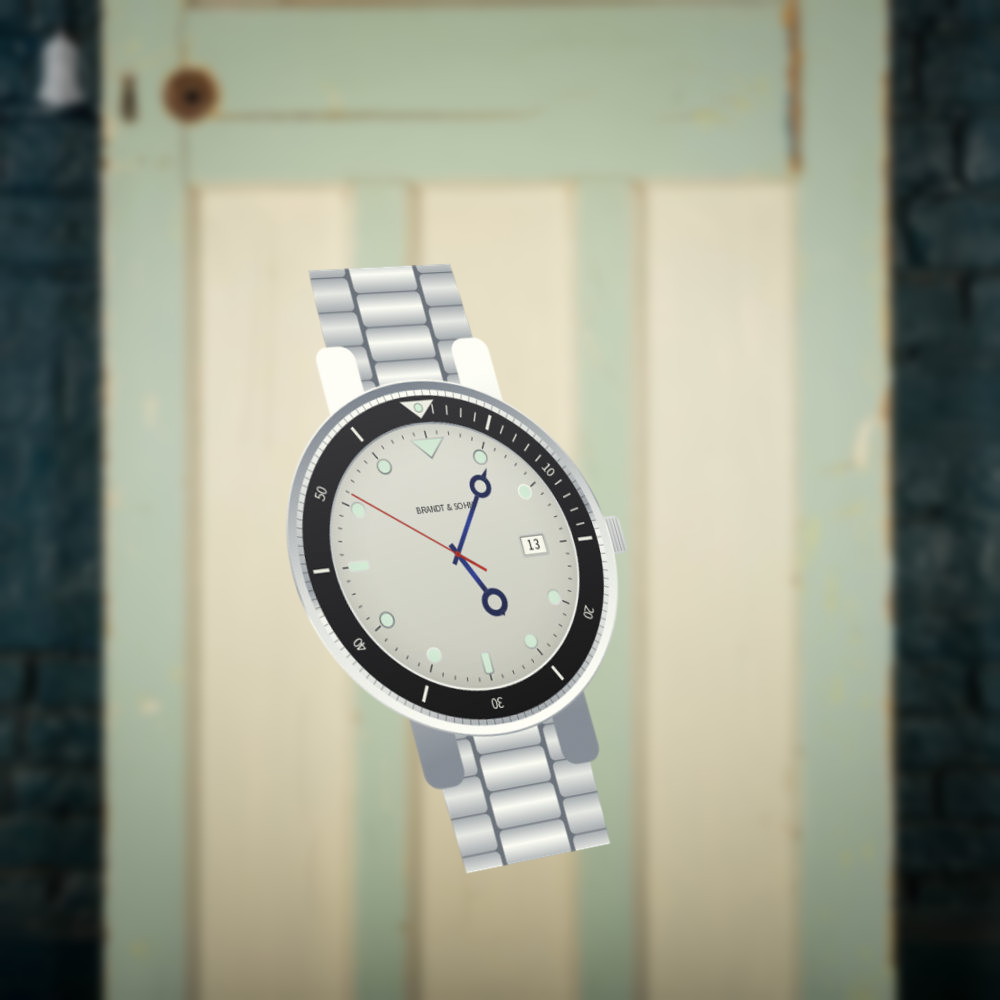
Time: **5:05:51**
